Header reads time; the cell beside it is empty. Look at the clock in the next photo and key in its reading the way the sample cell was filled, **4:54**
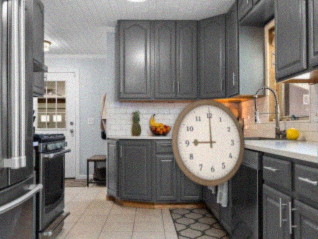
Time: **9:00**
